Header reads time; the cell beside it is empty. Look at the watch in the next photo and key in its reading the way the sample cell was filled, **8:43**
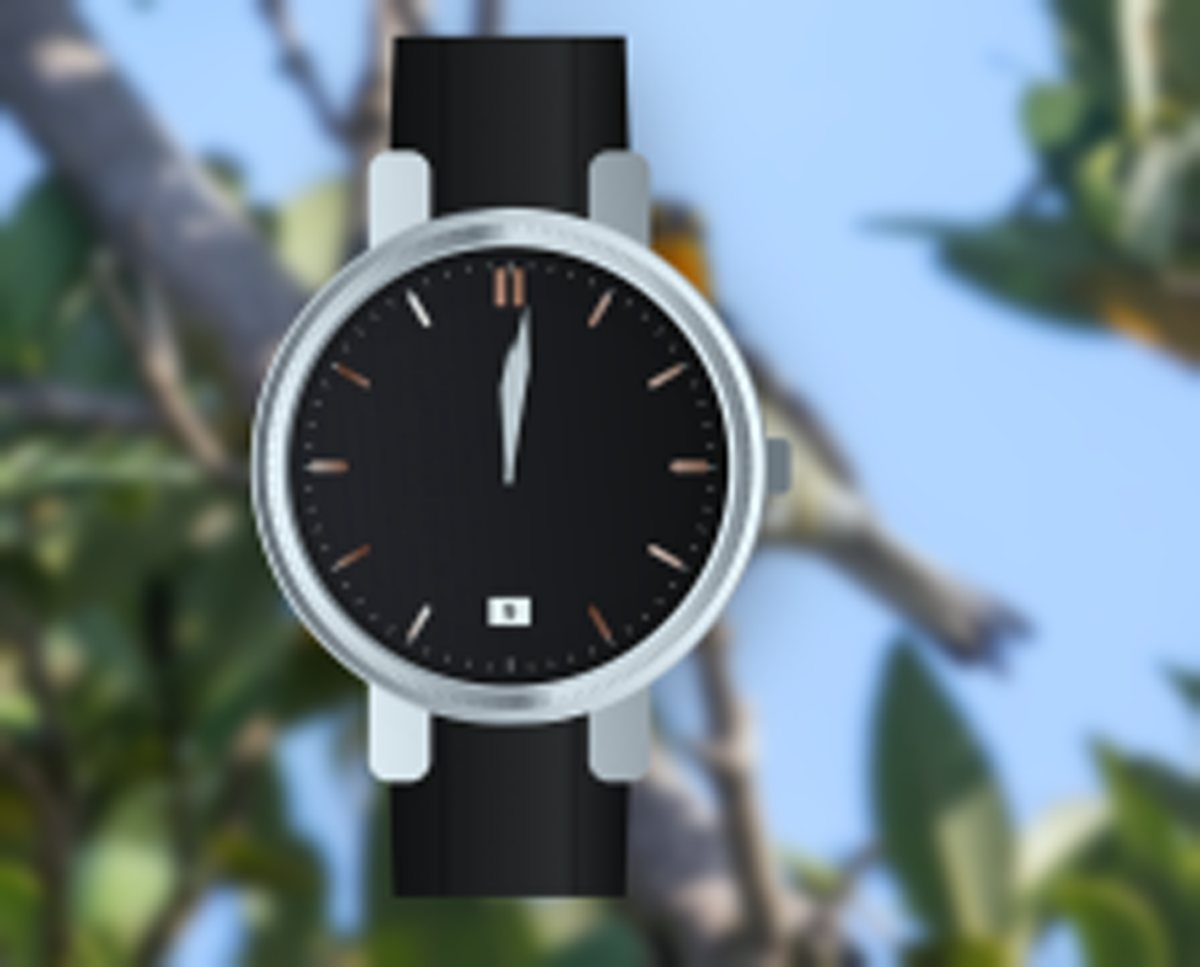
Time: **12:01**
